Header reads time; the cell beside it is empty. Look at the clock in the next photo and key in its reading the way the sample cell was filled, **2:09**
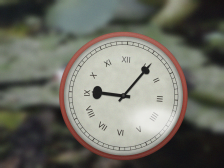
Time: **9:06**
